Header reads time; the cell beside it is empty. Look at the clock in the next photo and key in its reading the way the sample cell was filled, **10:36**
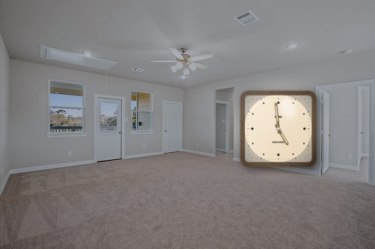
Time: **4:59**
